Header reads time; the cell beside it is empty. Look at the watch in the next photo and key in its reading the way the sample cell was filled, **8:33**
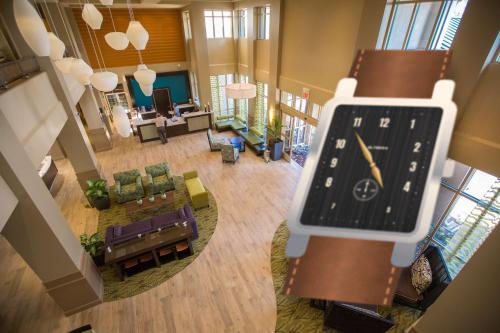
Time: **4:54**
